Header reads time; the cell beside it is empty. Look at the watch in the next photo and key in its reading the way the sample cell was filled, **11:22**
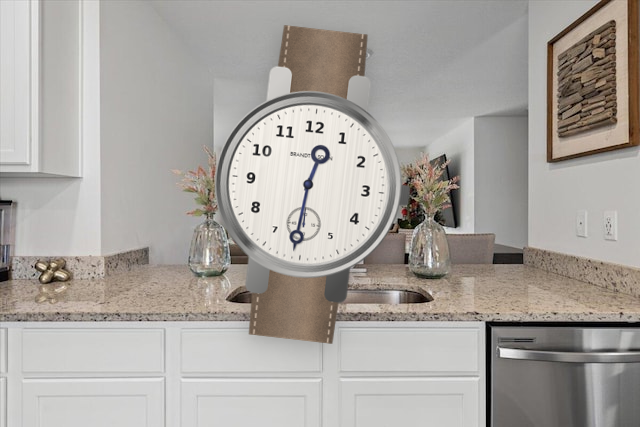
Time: **12:31**
